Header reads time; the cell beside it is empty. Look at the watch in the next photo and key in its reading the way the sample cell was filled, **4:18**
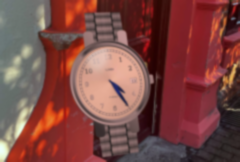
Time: **4:25**
